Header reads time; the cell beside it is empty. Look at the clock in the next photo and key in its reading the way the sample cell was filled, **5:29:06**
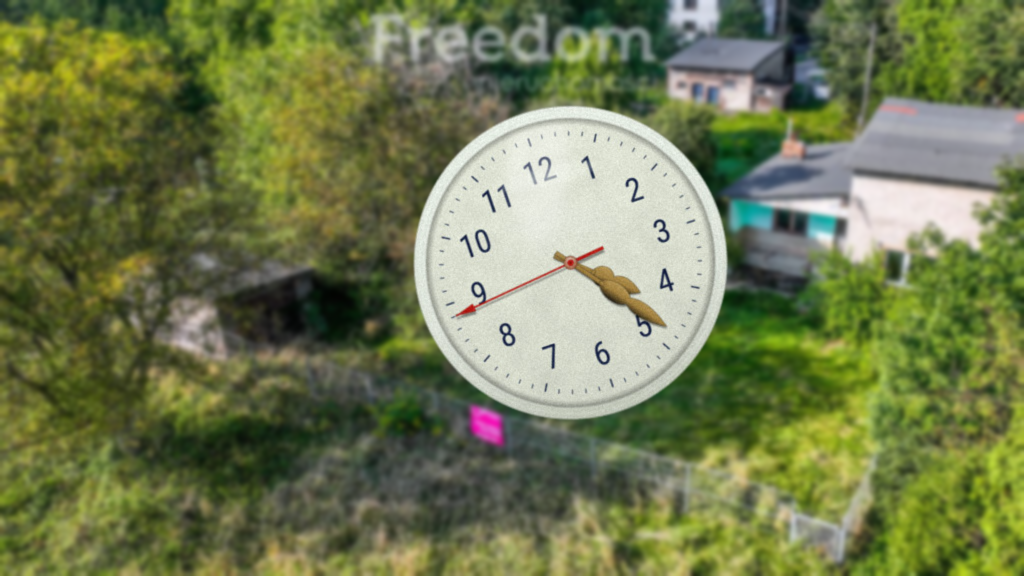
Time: **4:23:44**
